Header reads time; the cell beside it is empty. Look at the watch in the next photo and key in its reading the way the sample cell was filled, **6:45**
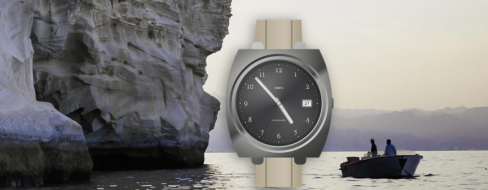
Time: **4:53**
